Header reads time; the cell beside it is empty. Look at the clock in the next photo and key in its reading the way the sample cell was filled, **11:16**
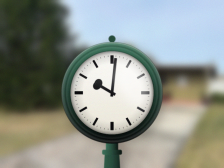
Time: **10:01**
